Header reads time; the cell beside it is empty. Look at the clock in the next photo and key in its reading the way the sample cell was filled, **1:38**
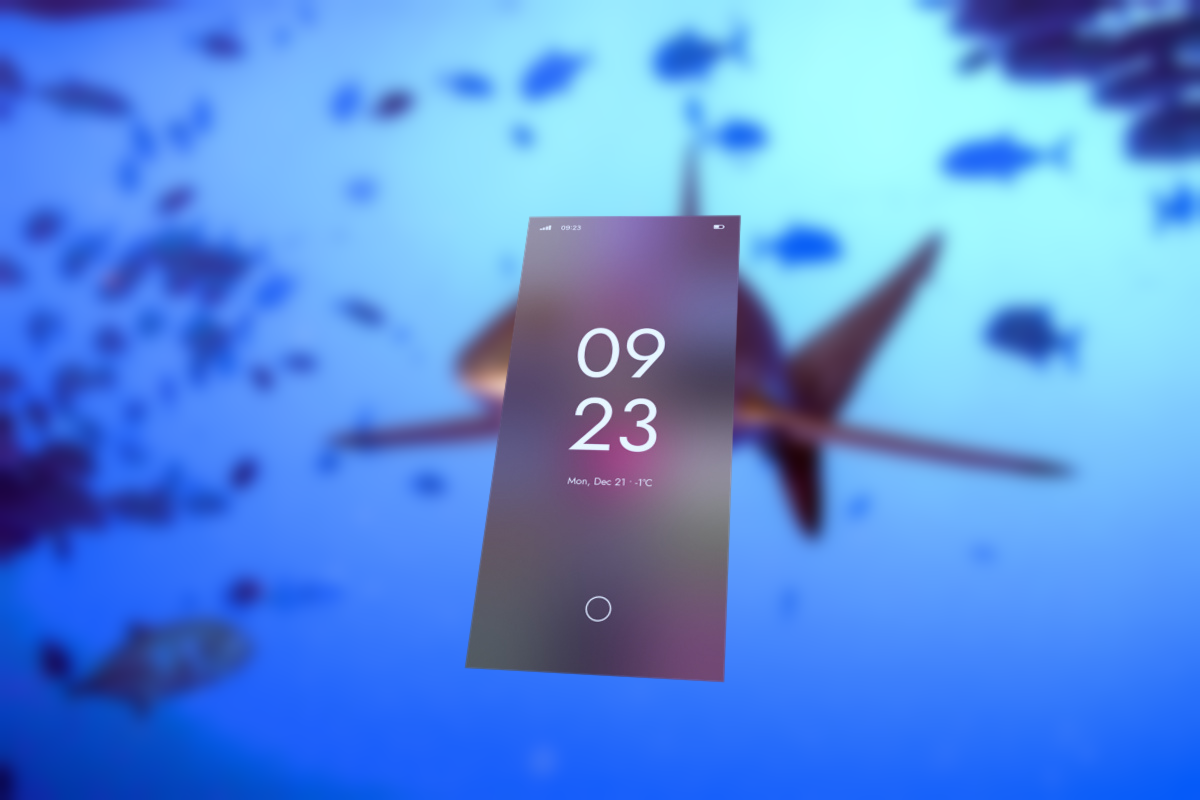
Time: **9:23**
